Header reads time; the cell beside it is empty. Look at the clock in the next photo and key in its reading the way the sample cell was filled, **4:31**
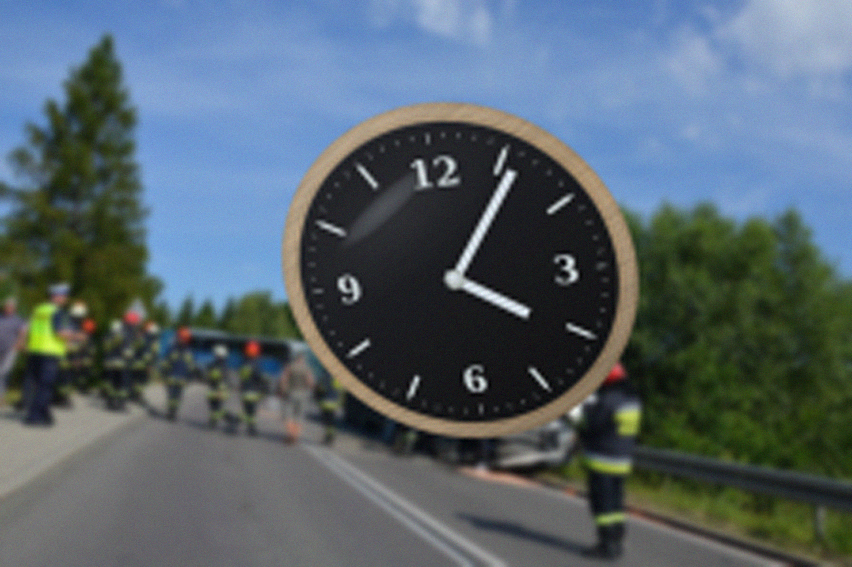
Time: **4:06**
